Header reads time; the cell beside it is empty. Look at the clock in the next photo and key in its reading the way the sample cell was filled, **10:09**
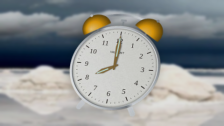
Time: **8:00**
